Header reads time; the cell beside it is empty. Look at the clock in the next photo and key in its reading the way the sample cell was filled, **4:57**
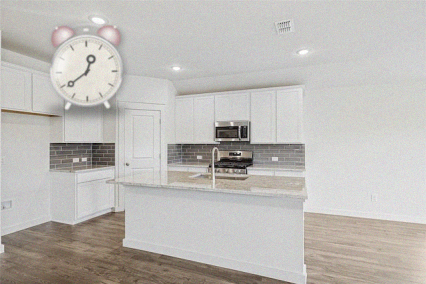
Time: **12:39**
